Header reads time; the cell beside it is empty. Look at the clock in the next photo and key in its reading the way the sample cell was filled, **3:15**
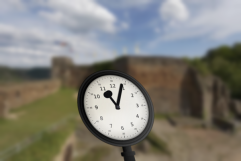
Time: **11:04**
